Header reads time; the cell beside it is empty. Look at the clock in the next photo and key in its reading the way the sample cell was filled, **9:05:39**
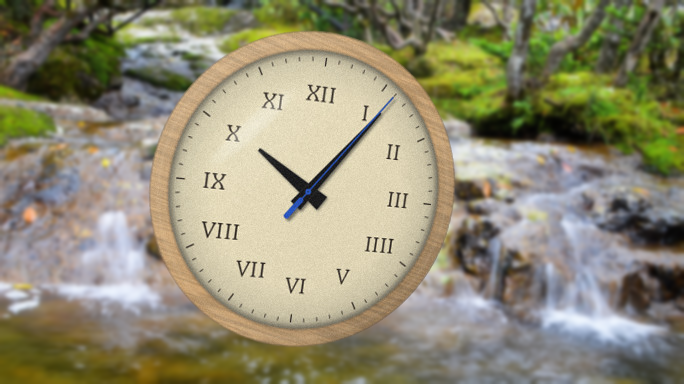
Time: **10:06:06**
